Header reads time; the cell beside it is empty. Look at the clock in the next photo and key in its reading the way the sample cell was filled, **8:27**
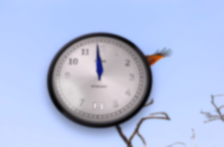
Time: **11:59**
